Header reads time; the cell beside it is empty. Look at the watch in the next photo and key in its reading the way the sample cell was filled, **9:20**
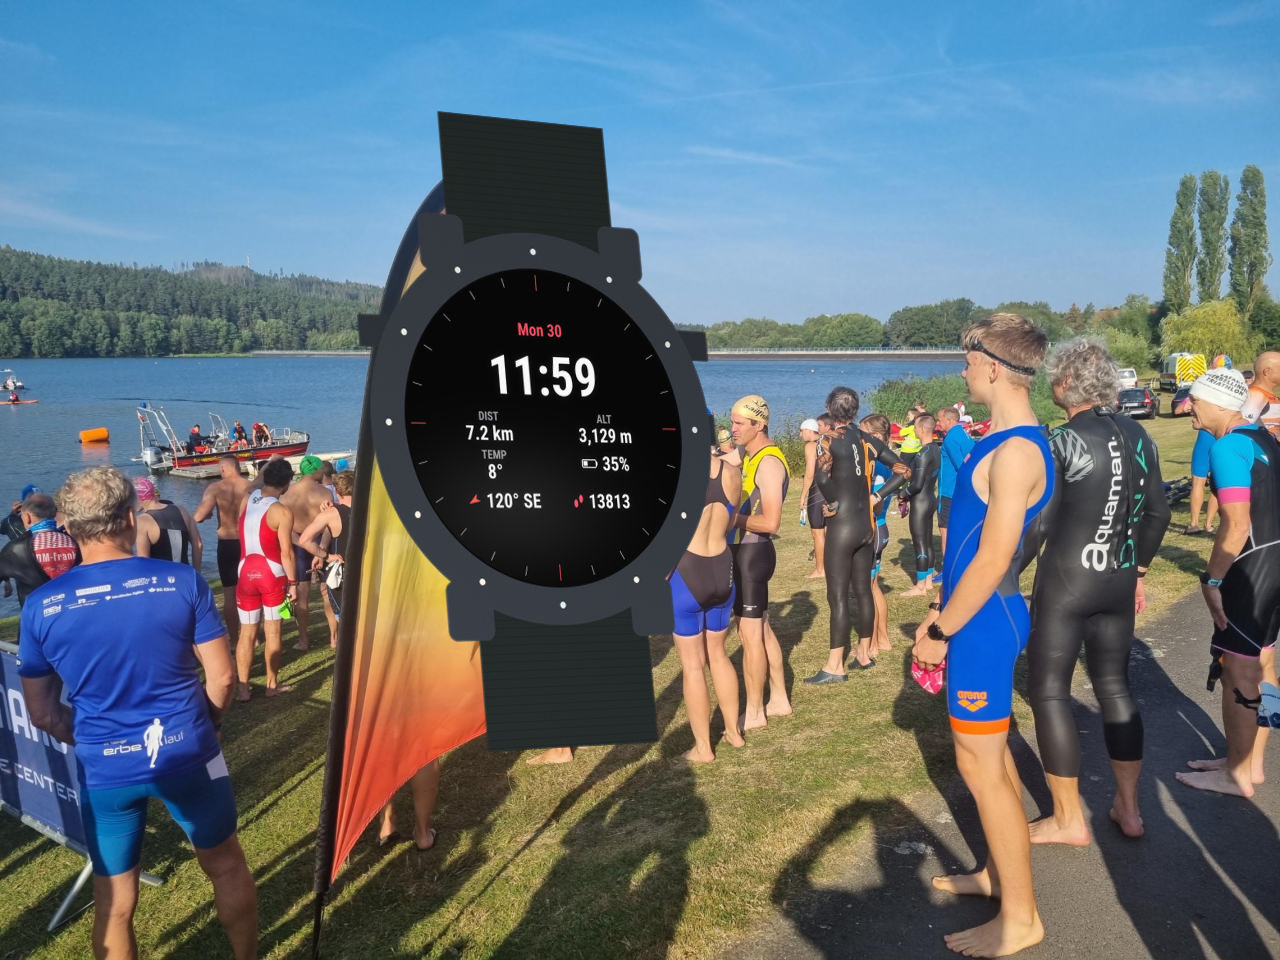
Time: **11:59**
